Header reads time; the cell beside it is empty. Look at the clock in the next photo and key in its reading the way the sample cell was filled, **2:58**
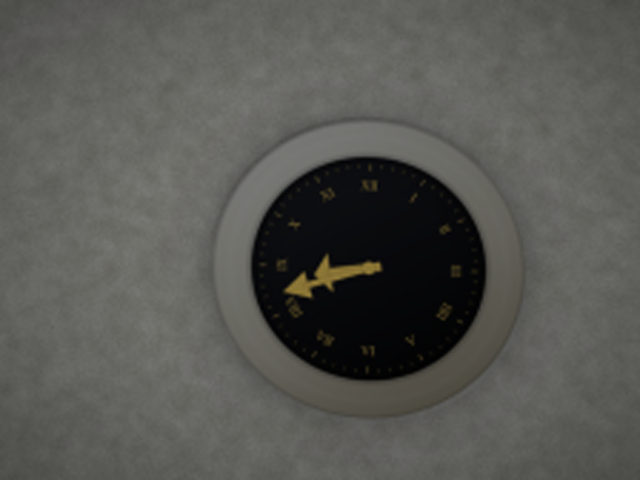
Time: **8:42**
